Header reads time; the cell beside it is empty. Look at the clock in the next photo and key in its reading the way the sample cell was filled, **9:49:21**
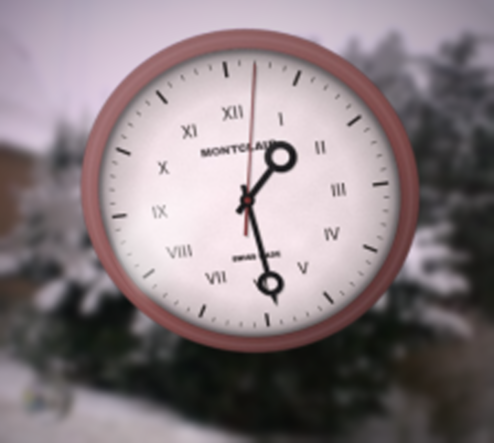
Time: **1:29:02**
